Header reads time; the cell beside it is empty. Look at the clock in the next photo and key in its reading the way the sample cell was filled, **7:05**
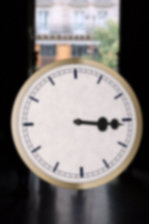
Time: **3:16**
